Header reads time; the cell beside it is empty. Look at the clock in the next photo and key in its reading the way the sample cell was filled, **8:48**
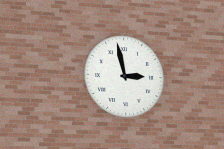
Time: **2:58**
